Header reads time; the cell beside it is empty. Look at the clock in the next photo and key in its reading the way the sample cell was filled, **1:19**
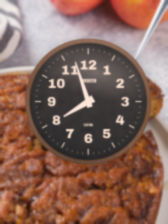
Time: **7:57**
